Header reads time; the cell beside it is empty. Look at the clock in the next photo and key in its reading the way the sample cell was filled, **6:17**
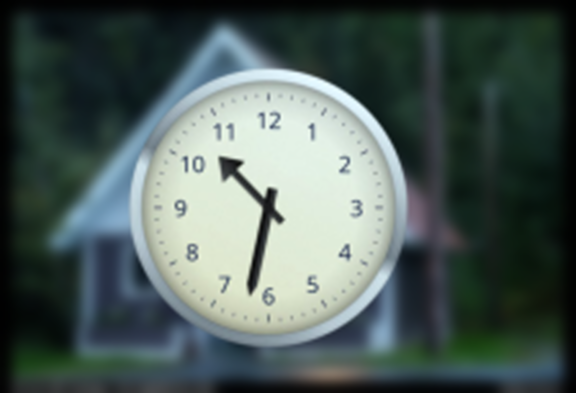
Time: **10:32**
